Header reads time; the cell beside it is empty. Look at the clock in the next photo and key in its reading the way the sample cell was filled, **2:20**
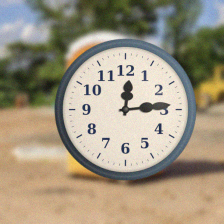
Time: **12:14**
